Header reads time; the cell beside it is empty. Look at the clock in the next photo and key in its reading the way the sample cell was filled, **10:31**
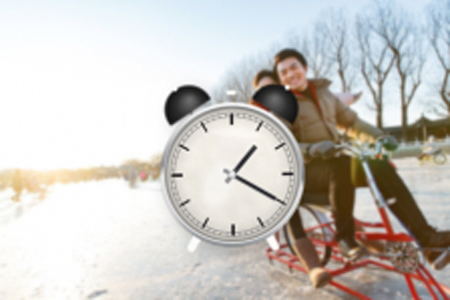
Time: **1:20**
